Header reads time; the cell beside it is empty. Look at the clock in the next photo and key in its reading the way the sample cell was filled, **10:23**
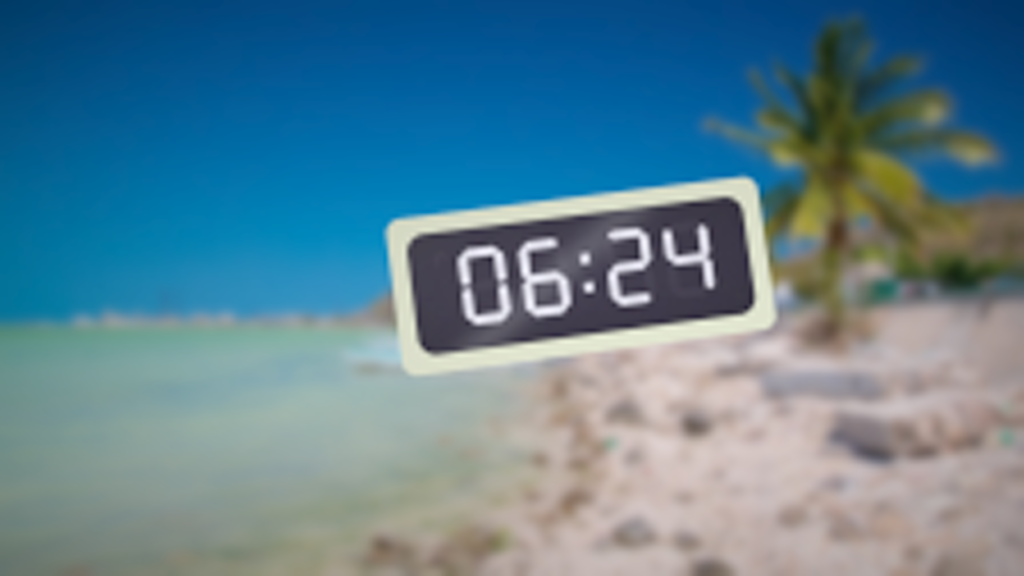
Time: **6:24**
